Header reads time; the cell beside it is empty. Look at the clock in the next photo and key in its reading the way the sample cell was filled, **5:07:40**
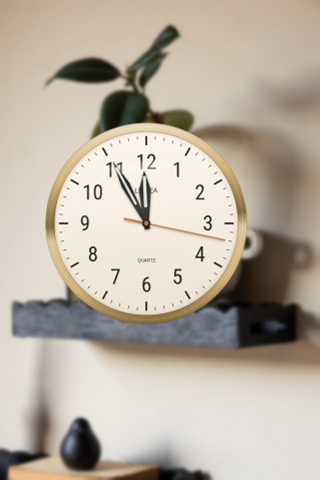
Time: **11:55:17**
